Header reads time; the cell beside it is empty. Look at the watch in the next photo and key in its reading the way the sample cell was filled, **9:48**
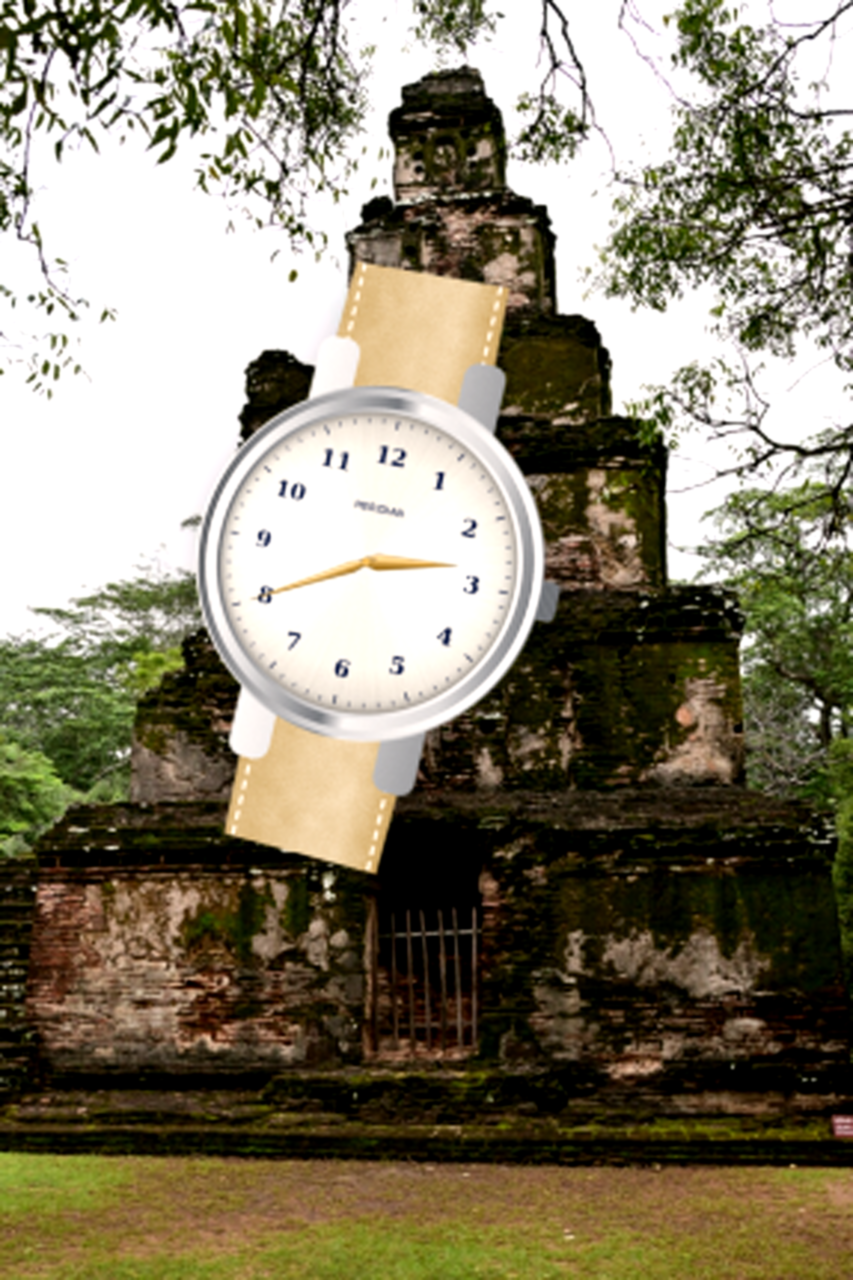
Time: **2:40**
